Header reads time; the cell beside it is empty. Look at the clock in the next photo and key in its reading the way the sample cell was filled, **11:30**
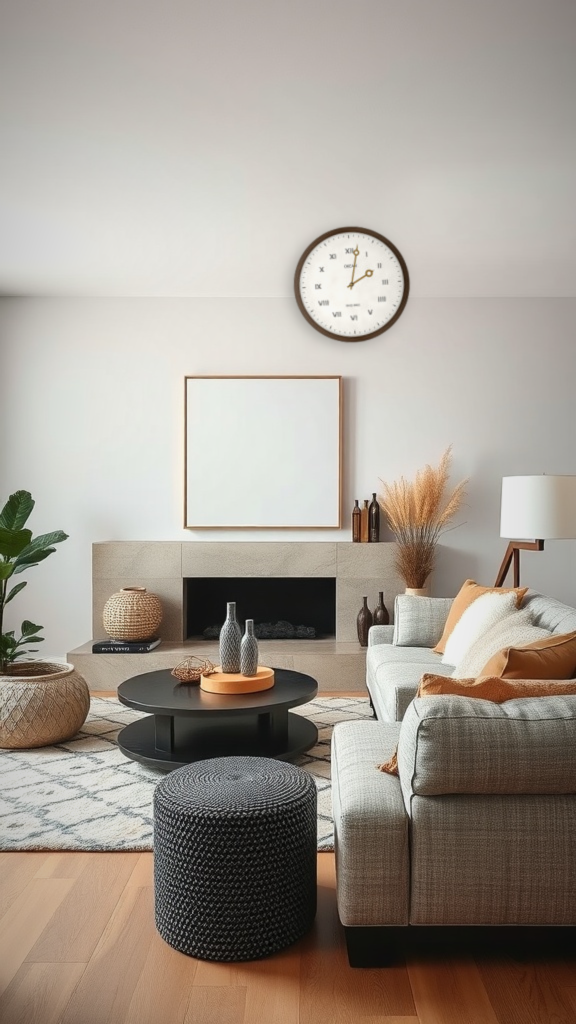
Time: **2:02**
